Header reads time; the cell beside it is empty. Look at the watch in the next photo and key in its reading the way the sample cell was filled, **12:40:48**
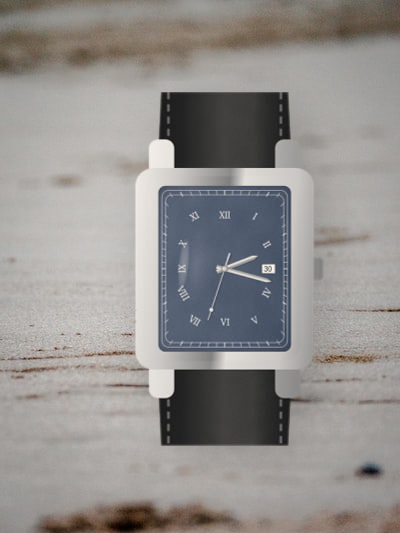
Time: **2:17:33**
